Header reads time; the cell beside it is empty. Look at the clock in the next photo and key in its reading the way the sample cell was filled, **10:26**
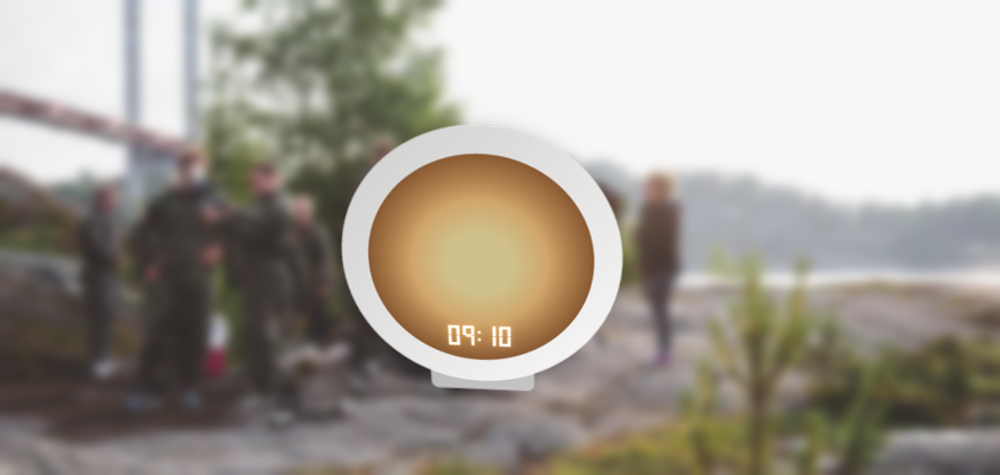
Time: **9:10**
